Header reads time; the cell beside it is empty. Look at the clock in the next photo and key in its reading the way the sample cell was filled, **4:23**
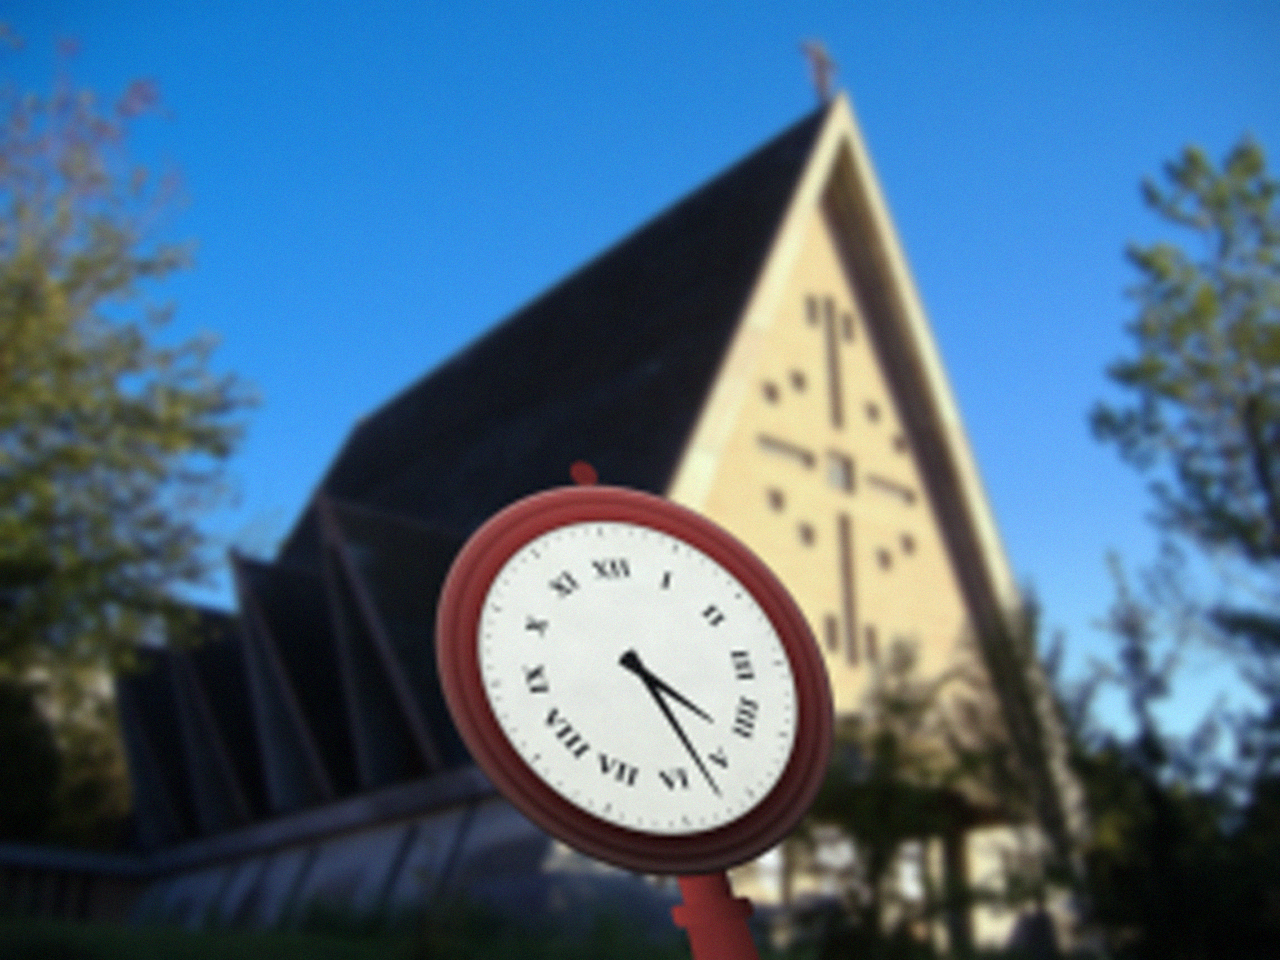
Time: **4:27**
